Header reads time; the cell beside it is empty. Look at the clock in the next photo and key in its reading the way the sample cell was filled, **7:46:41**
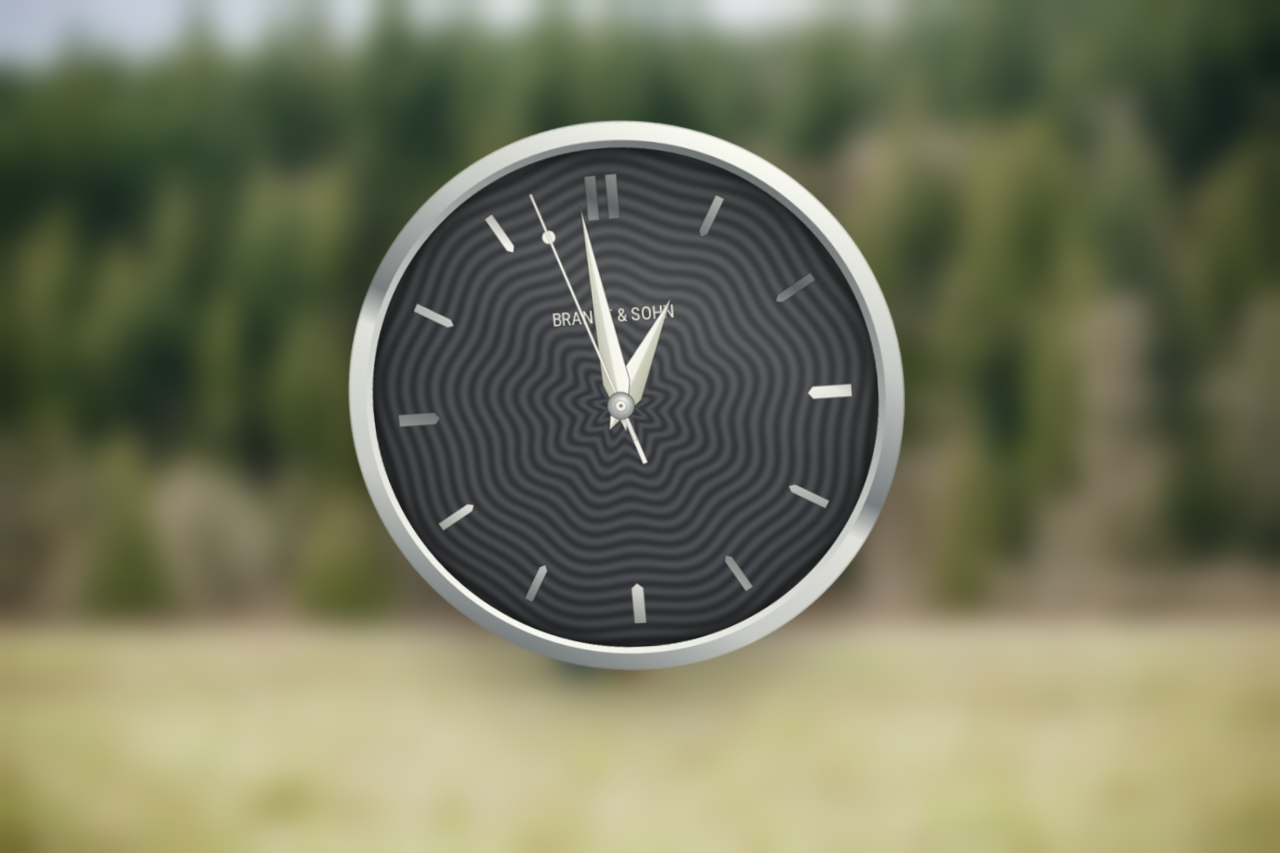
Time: **12:58:57**
